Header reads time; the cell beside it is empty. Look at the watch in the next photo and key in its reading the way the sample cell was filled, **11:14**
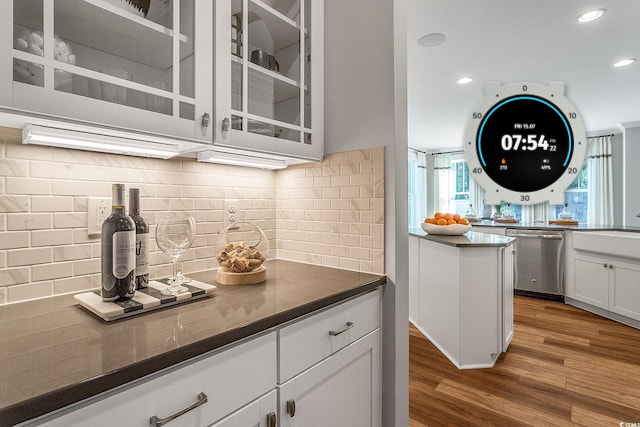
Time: **7:54**
